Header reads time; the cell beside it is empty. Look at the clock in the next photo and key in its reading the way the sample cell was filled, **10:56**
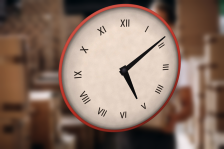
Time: **5:09**
